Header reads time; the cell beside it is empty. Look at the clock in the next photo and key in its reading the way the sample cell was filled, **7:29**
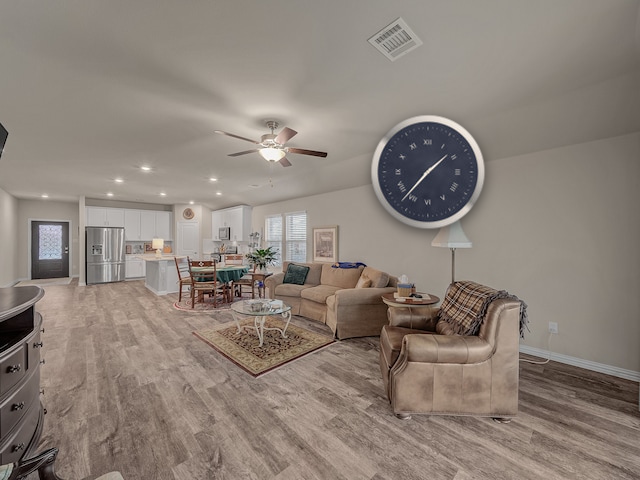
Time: **1:37**
